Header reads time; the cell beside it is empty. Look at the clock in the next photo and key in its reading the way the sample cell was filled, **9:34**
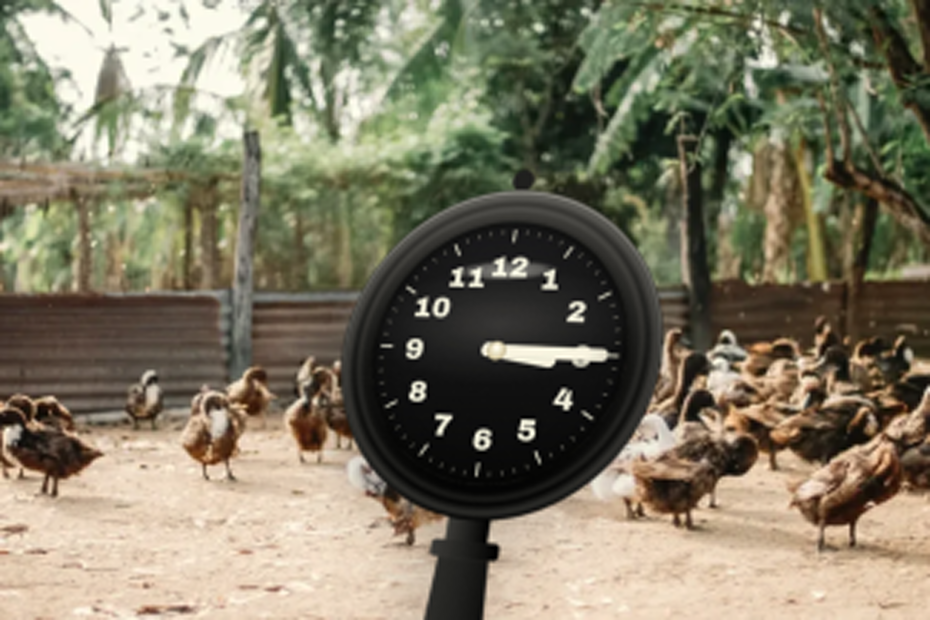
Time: **3:15**
